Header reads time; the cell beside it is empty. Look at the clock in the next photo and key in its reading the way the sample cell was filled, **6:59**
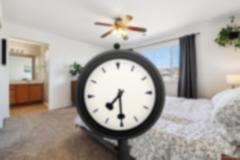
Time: **7:30**
